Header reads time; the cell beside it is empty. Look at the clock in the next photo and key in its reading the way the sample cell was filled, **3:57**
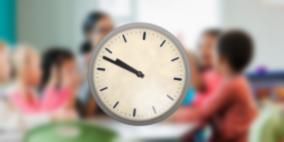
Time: **9:48**
